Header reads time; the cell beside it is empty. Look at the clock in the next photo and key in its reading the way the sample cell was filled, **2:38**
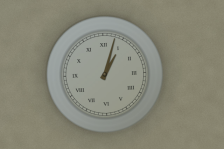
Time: **1:03**
